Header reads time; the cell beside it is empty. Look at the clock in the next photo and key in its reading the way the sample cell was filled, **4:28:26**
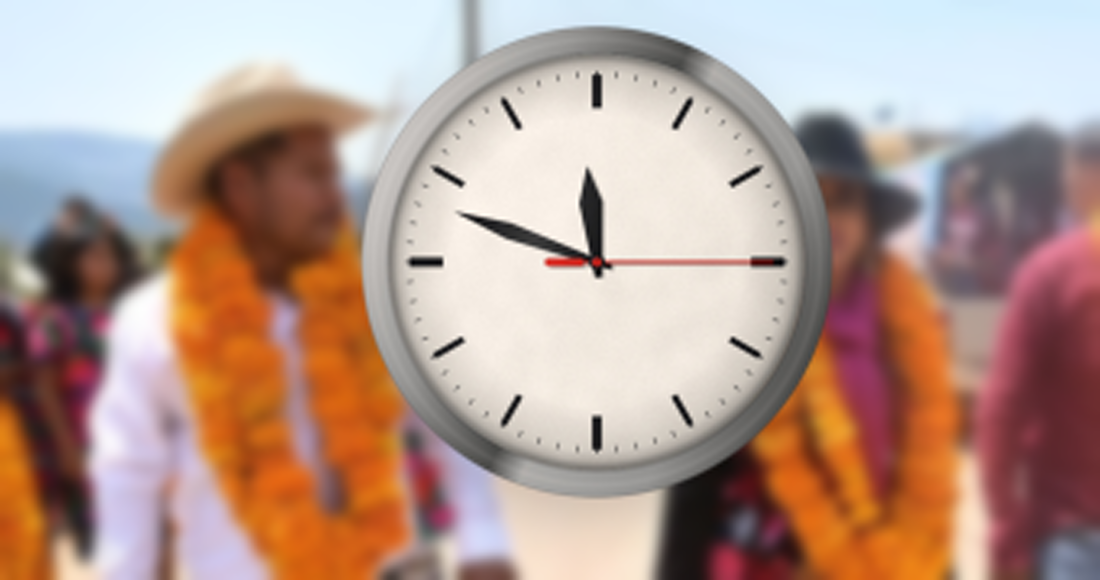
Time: **11:48:15**
